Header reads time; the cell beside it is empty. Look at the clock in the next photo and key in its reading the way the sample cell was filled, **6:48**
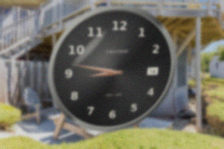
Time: **8:47**
